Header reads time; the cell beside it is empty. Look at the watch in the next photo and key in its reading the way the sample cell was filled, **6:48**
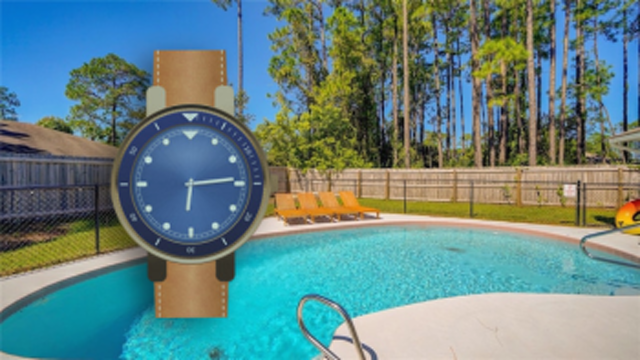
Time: **6:14**
